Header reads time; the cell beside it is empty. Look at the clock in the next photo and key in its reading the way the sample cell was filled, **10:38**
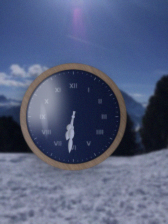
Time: **6:31**
